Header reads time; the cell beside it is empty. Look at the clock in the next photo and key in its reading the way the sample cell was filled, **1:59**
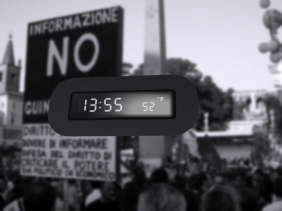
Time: **13:55**
